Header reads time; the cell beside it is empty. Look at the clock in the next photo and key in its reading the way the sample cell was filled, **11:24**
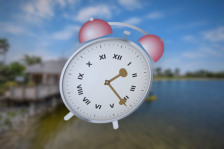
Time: **1:21**
